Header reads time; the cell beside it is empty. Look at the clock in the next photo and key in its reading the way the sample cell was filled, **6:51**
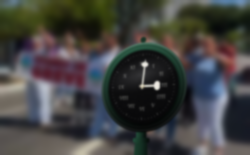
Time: **3:01**
